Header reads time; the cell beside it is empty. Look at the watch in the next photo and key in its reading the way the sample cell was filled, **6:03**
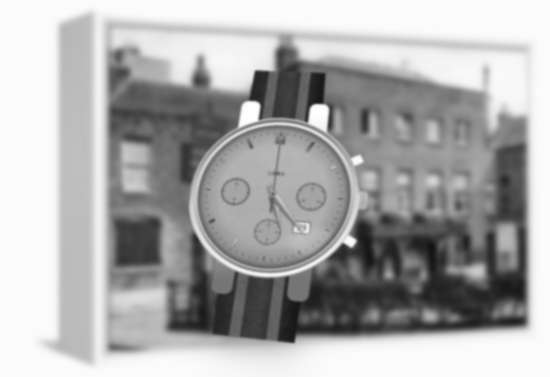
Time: **5:23**
